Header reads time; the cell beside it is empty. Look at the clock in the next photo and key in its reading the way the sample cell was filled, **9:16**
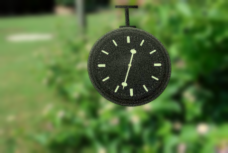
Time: **12:33**
